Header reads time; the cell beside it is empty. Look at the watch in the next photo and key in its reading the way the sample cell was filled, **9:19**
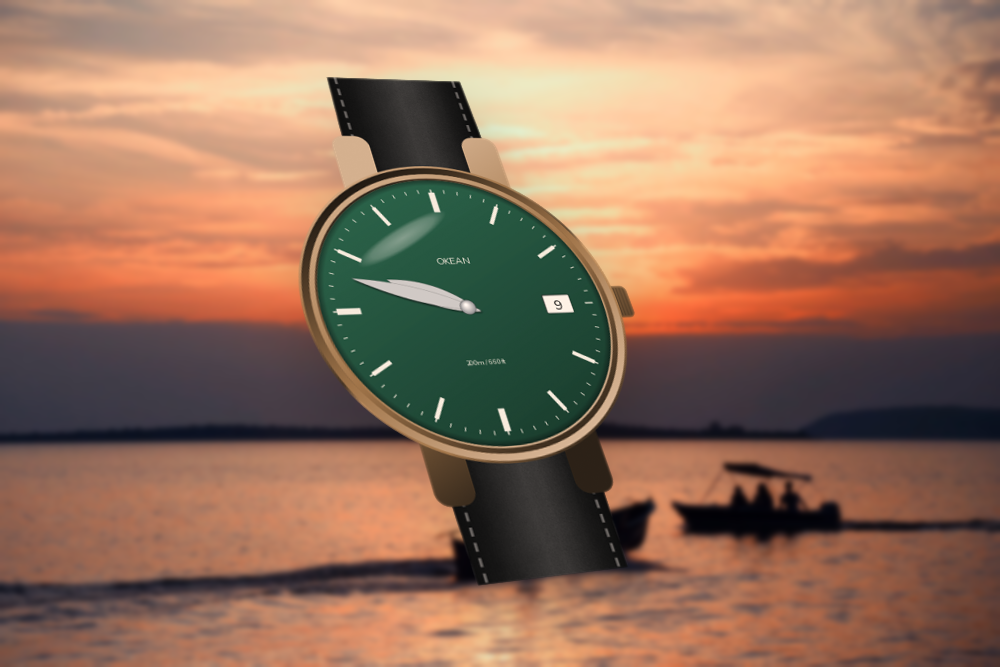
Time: **9:48**
